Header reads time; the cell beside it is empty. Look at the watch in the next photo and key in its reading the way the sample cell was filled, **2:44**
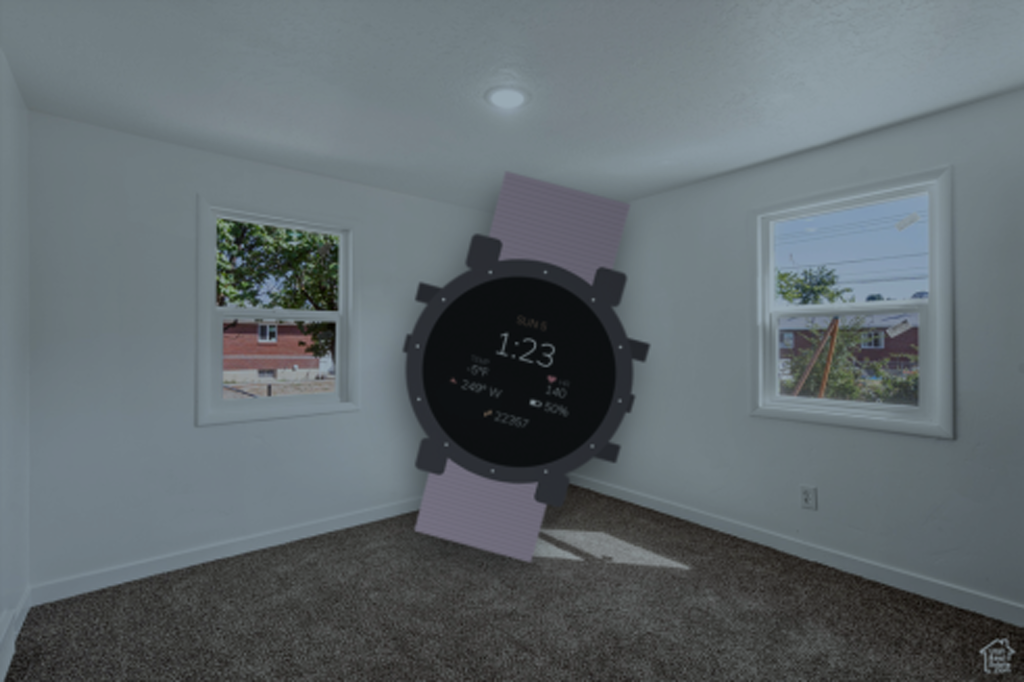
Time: **1:23**
